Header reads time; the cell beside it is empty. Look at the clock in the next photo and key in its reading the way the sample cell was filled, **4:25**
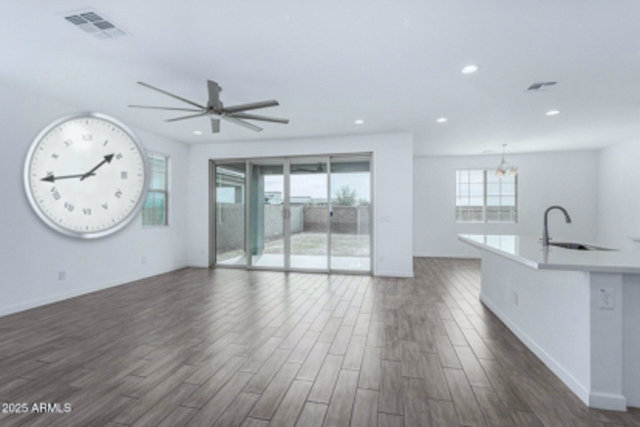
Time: **1:44**
